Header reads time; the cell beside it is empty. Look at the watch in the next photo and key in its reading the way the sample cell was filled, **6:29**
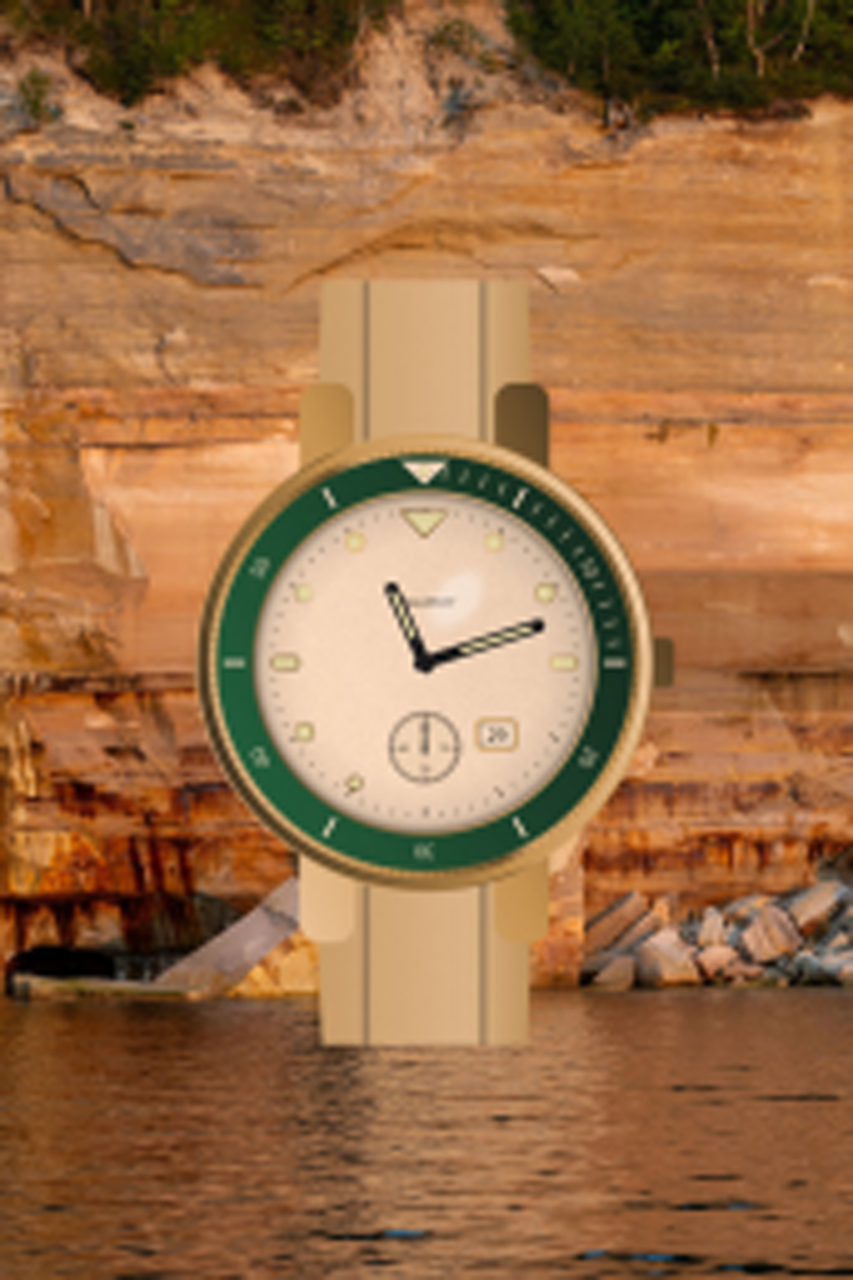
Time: **11:12**
